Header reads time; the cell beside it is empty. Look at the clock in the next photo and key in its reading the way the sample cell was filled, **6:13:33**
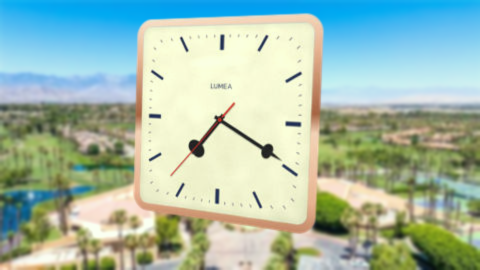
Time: **7:19:37**
